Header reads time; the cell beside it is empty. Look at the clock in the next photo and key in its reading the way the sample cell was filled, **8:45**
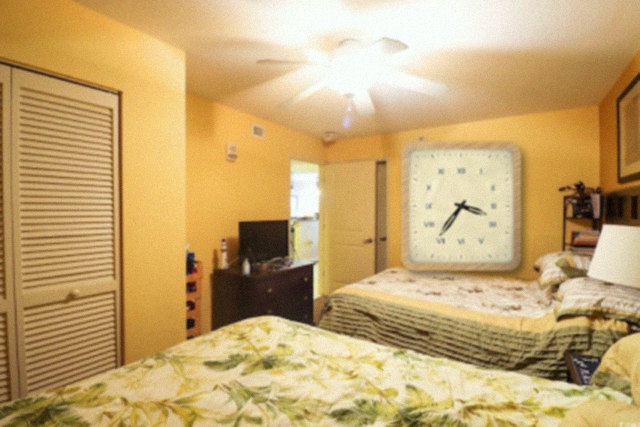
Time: **3:36**
